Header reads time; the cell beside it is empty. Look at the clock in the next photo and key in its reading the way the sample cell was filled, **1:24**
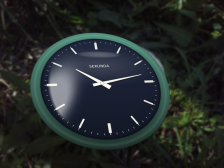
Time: **10:13**
